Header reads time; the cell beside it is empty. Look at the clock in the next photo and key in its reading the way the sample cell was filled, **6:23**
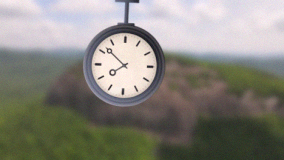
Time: **7:52**
